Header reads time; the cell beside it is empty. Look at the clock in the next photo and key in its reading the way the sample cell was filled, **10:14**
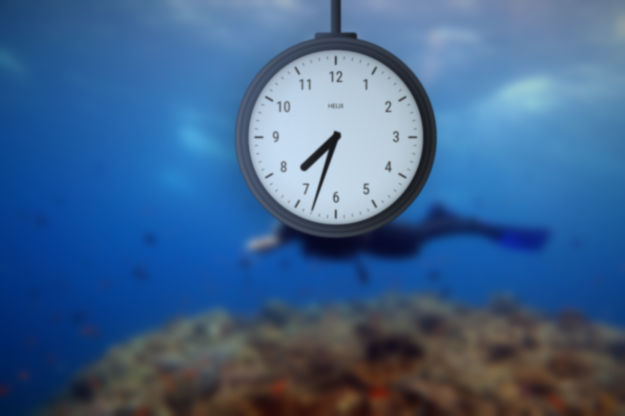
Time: **7:33**
